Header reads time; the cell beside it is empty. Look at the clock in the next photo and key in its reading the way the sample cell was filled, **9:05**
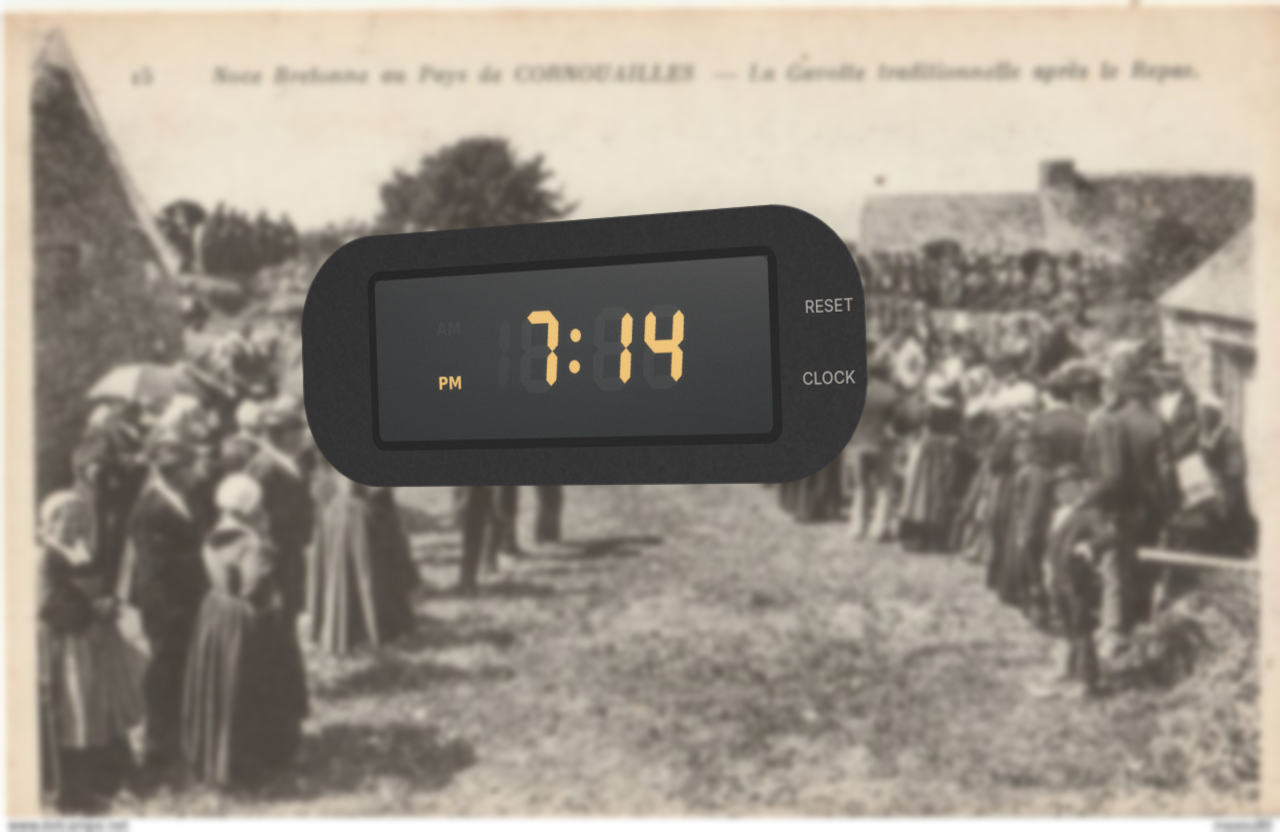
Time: **7:14**
